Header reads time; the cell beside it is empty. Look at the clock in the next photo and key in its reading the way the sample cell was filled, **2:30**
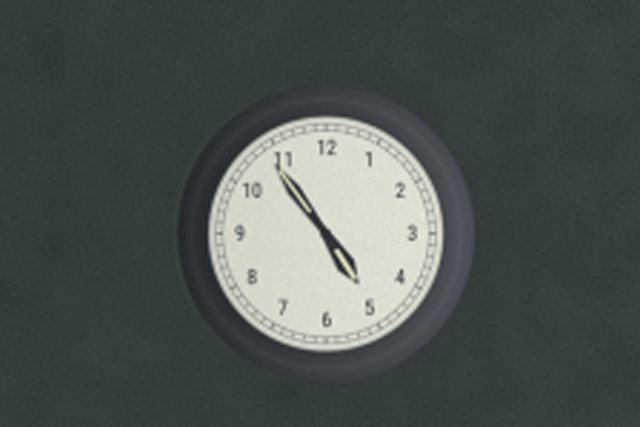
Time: **4:54**
